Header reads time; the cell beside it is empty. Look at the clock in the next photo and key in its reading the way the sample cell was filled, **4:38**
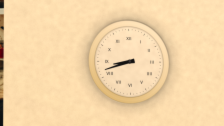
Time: **8:42**
